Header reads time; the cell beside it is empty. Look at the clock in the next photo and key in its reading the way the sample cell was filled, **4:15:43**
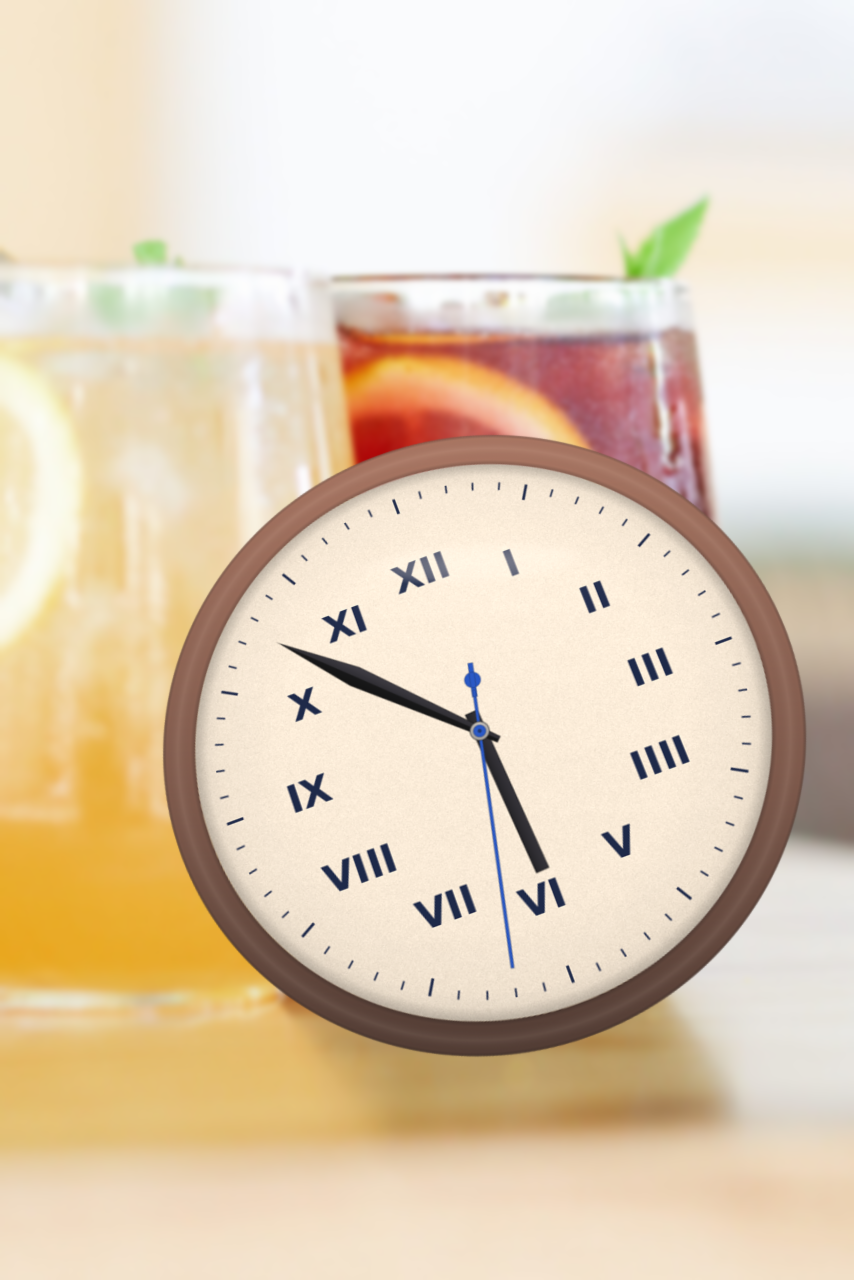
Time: **5:52:32**
